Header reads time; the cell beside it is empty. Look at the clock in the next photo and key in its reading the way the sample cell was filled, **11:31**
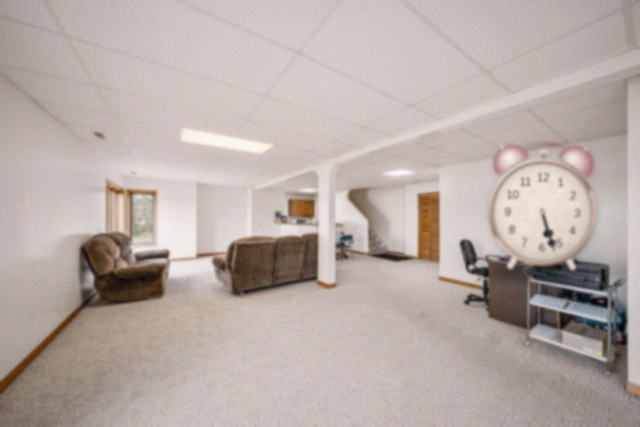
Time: **5:27**
